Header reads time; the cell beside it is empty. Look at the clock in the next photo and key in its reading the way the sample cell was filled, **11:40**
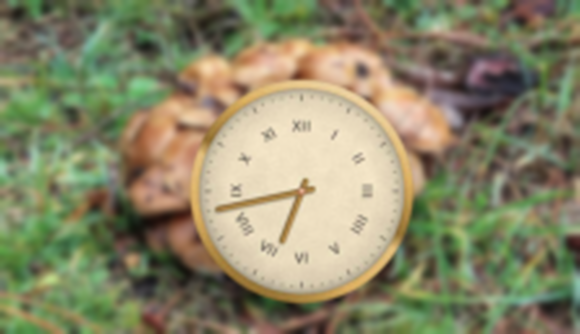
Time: **6:43**
